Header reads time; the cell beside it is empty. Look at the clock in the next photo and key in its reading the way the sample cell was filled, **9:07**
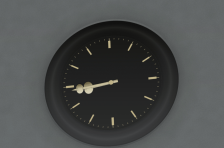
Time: **8:44**
